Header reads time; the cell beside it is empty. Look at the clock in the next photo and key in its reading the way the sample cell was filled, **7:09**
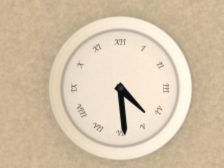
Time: **4:29**
